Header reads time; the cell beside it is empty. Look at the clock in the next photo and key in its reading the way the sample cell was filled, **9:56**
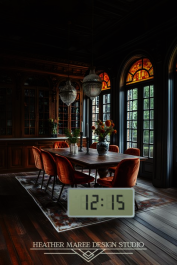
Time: **12:15**
